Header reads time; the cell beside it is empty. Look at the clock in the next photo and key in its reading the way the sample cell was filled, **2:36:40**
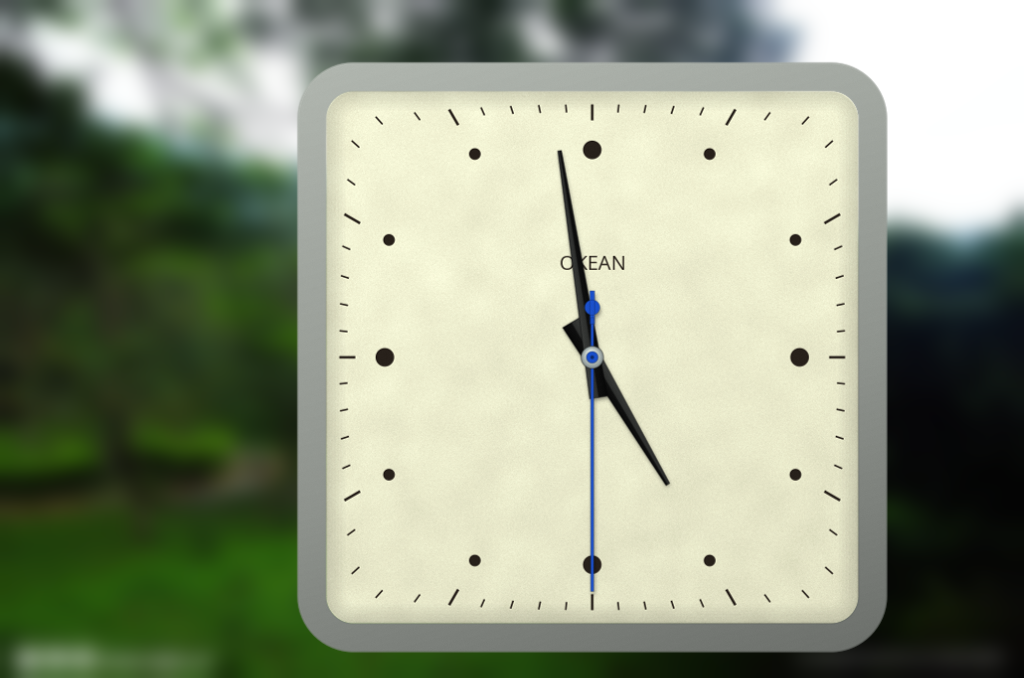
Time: **4:58:30**
